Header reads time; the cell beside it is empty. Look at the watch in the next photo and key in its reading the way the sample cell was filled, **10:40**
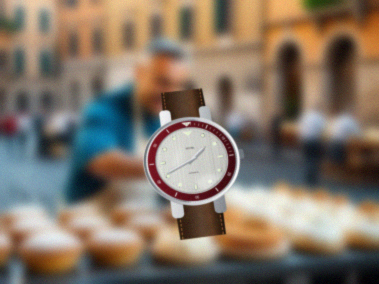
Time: **1:41**
